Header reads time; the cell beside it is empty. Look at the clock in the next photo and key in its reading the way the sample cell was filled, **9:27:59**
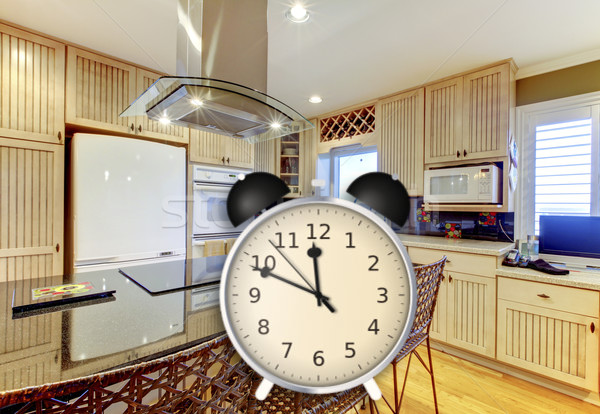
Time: **11:48:53**
